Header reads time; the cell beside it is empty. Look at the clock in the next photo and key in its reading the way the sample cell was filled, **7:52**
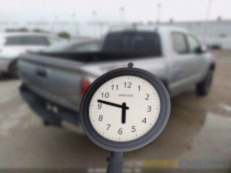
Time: **5:47**
